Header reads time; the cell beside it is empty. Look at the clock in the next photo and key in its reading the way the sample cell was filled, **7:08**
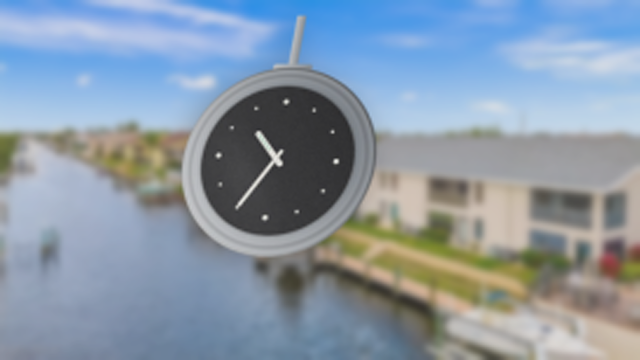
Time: **10:35**
